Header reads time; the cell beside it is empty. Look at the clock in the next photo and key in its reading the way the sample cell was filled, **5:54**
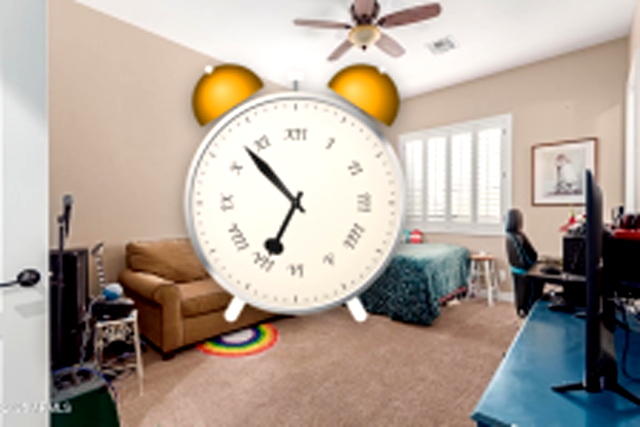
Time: **6:53**
